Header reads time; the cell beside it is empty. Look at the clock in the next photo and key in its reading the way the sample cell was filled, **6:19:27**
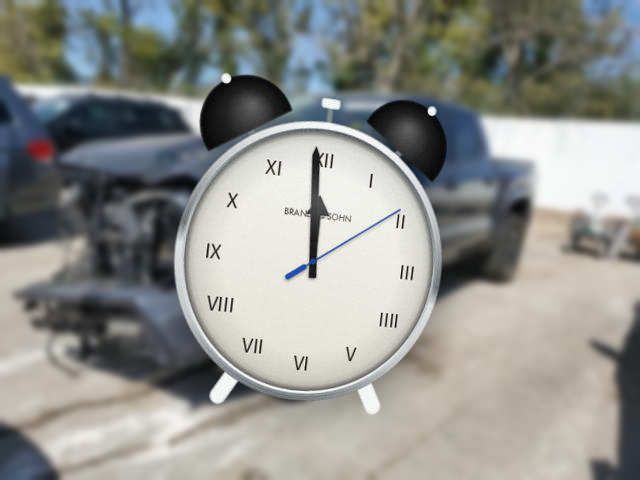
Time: **11:59:09**
